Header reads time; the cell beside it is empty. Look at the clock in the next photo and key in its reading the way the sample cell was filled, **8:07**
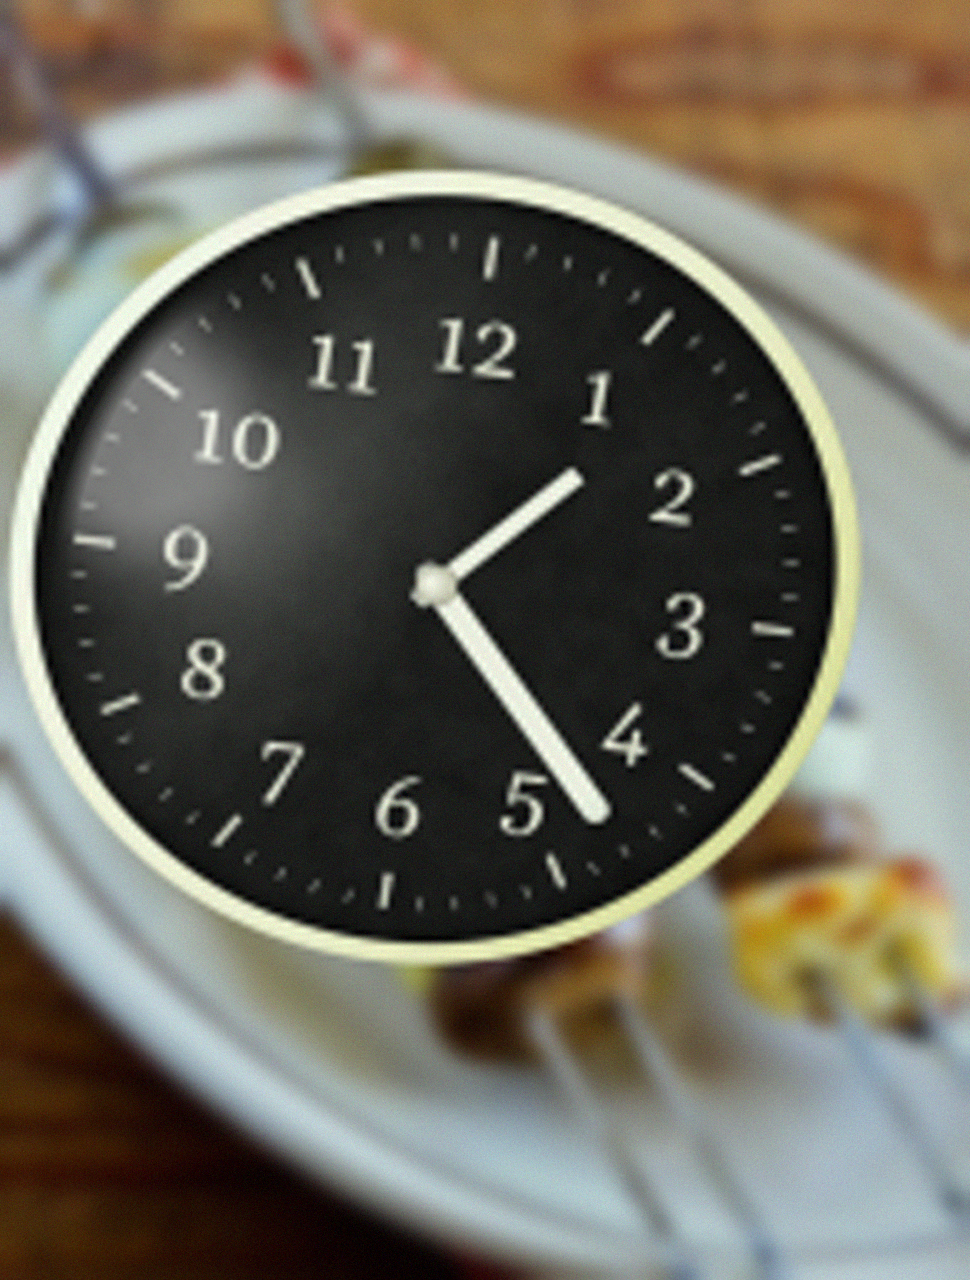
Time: **1:23**
